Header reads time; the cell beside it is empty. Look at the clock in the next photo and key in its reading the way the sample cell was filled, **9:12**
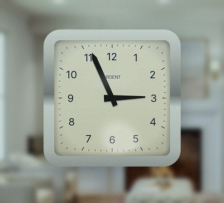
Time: **2:56**
